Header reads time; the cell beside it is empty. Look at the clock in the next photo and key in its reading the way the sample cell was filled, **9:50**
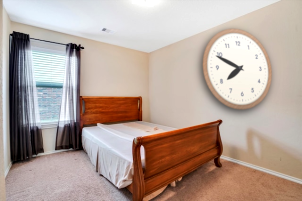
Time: **7:49**
